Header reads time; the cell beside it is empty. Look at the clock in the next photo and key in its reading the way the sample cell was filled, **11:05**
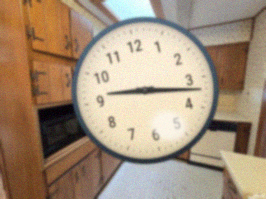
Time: **9:17**
